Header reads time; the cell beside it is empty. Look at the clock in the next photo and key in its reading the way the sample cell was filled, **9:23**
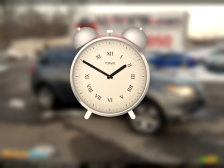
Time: **1:50**
